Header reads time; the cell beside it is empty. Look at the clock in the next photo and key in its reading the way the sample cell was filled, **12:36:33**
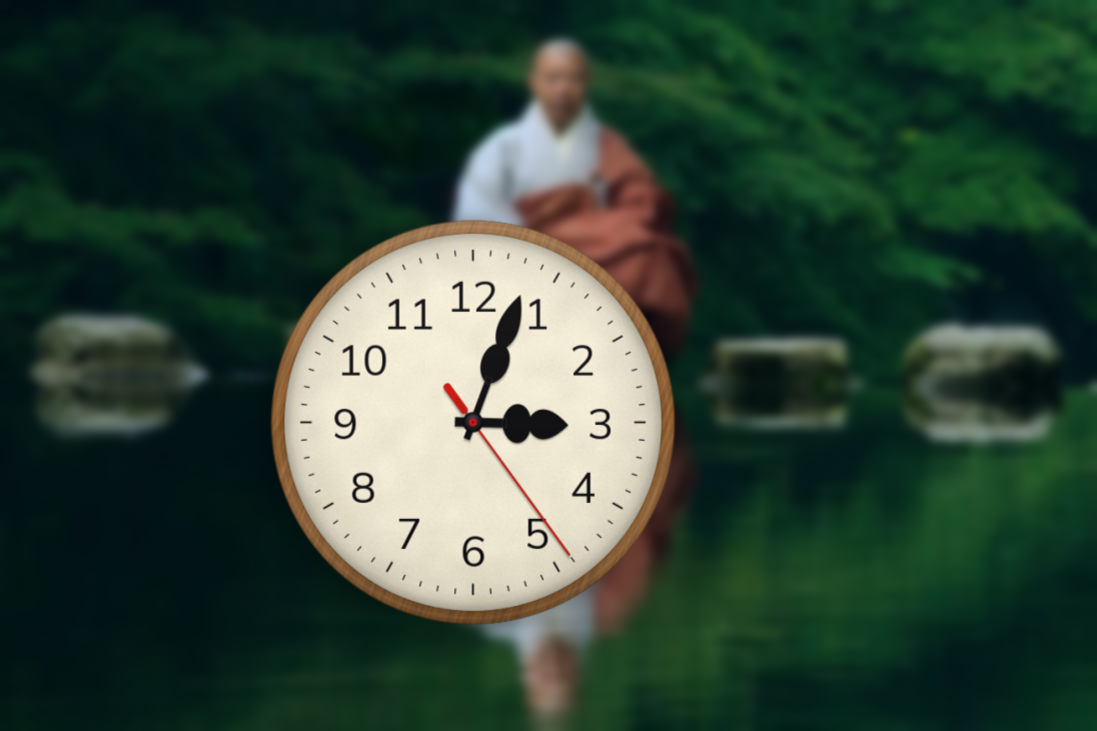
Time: **3:03:24**
